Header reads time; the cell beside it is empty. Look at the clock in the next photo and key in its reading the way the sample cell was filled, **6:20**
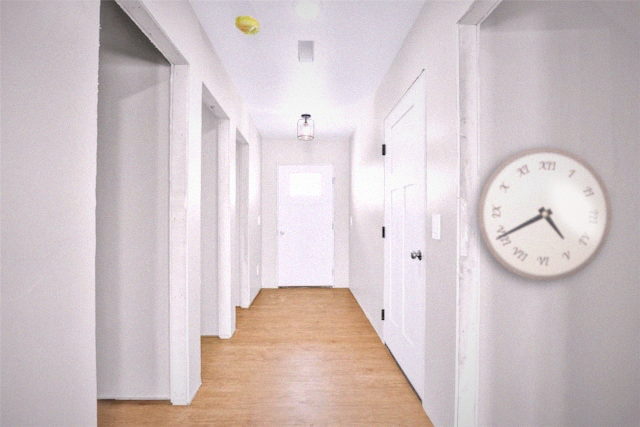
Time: **4:40**
